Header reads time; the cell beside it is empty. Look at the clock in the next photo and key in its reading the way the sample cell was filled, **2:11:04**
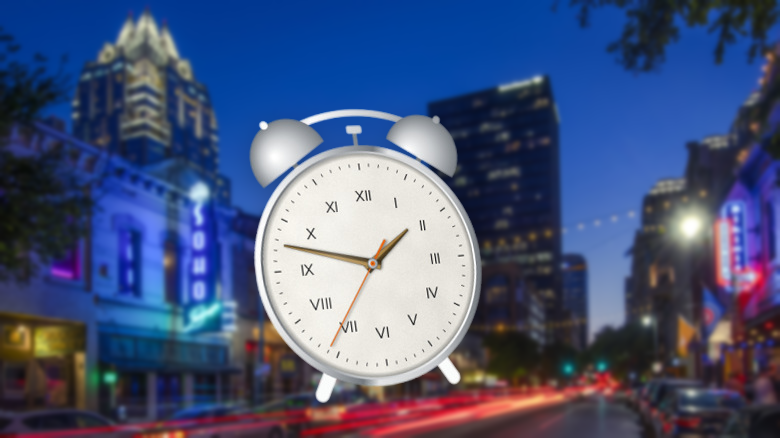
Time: **1:47:36**
